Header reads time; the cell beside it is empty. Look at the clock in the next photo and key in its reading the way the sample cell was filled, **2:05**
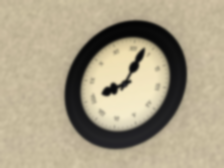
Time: **8:03**
